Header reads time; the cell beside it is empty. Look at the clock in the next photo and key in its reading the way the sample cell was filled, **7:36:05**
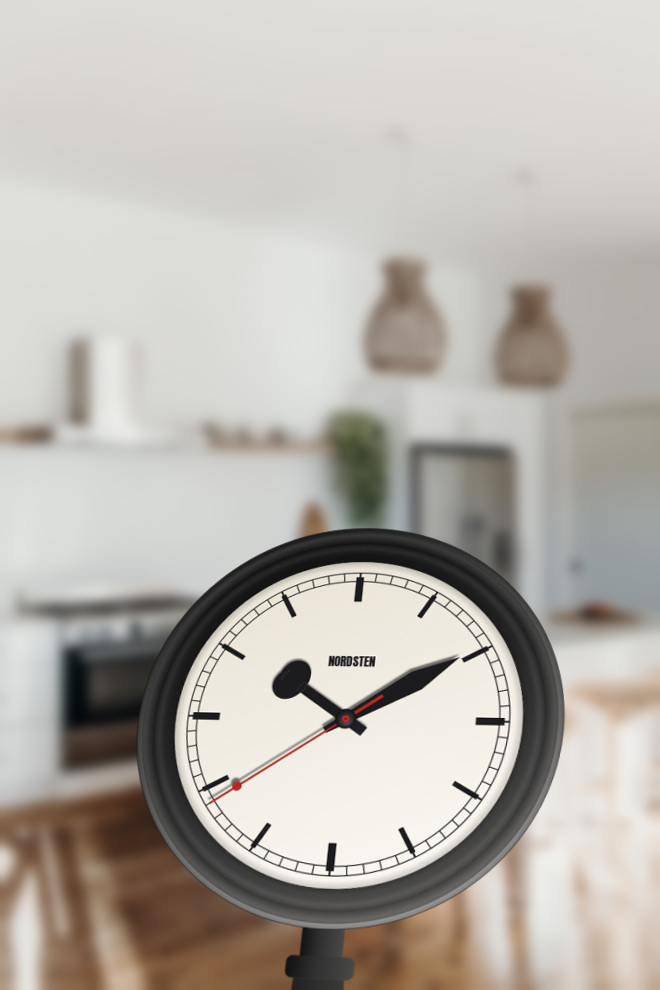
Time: **10:09:39**
